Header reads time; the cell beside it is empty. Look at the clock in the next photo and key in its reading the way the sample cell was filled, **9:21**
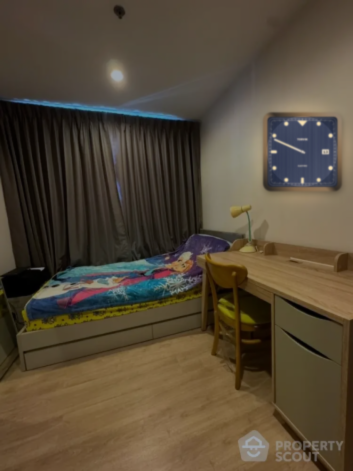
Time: **9:49**
